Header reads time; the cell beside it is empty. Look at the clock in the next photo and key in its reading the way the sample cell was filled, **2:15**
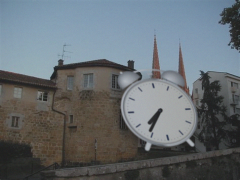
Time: **7:36**
